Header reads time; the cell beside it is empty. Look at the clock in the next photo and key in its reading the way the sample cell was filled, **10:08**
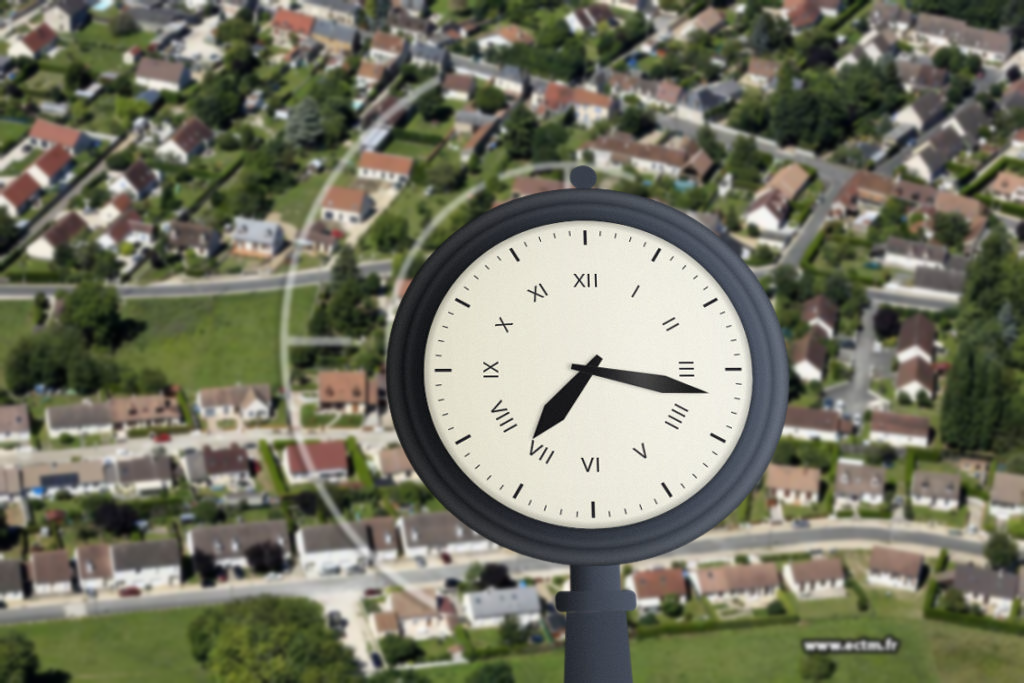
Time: **7:17**
